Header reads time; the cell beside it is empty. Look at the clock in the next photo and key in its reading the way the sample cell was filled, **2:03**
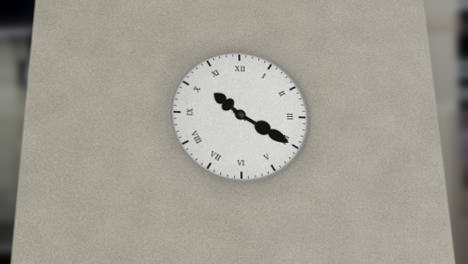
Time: **10:20**
